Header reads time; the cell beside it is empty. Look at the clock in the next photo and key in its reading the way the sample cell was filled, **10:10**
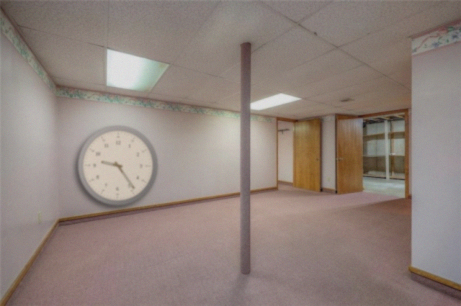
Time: **9:24**
